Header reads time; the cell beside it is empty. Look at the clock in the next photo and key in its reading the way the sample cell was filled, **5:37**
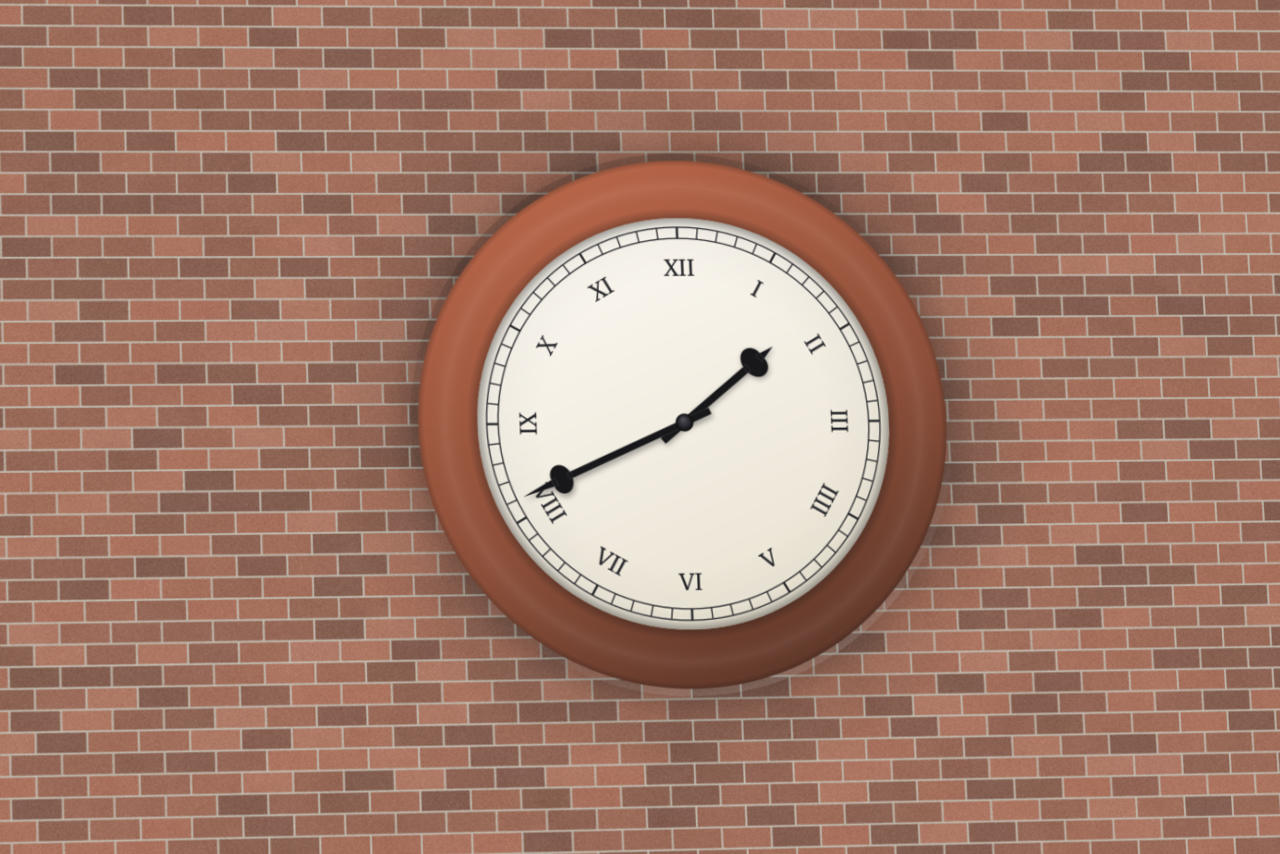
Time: **1:41**
